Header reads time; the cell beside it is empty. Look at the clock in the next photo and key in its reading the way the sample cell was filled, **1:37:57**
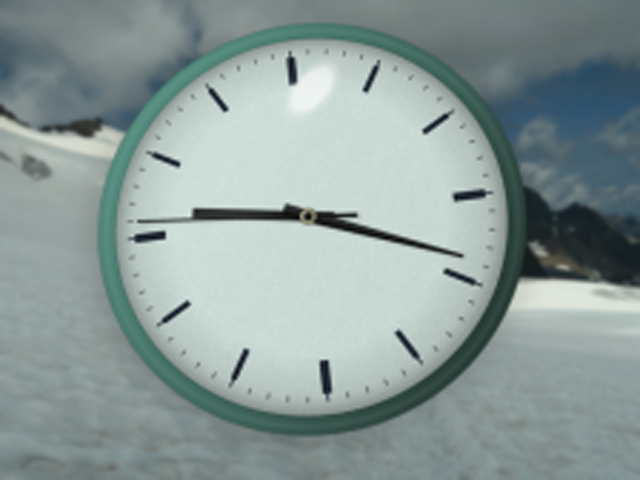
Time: **9:18:46**
